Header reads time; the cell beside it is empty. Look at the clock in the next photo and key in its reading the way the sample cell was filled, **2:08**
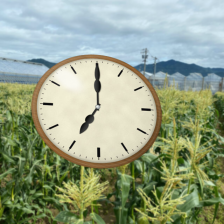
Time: **7:00**
